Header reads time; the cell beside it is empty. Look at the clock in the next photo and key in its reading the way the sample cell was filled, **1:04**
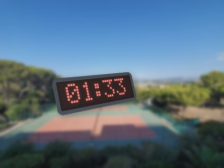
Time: **1:33**
